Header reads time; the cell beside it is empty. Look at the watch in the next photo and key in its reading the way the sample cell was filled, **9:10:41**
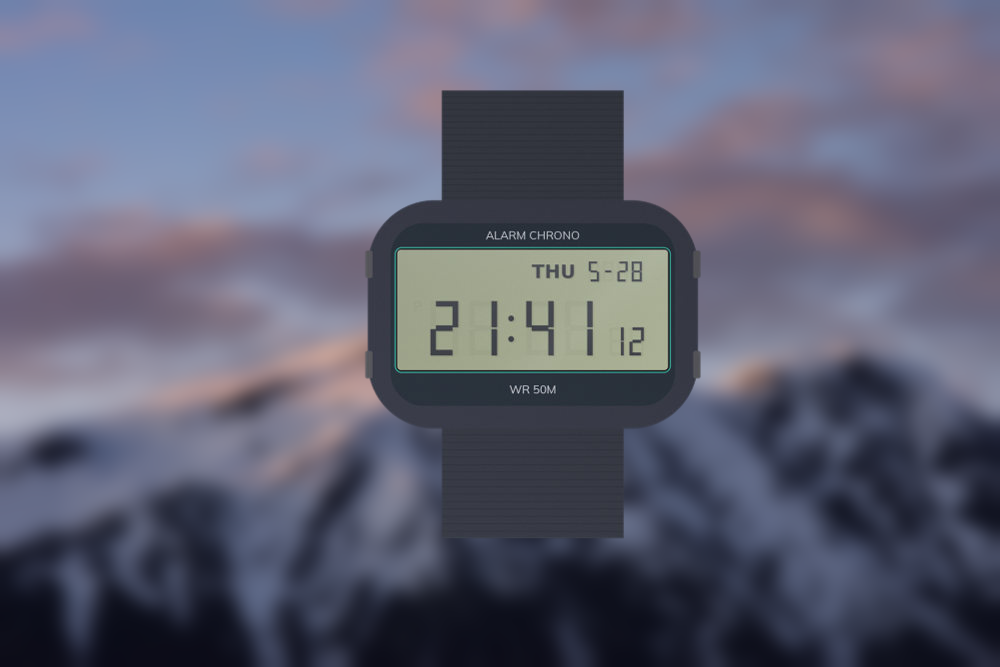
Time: **21:41:12**
